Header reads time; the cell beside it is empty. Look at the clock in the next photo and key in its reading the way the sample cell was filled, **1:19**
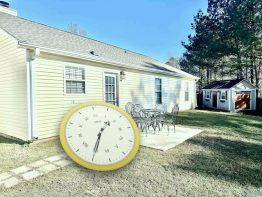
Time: **1:35**
